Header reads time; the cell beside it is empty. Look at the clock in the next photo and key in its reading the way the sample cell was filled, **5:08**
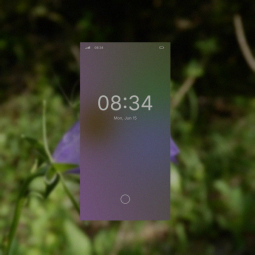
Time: **8:34**
